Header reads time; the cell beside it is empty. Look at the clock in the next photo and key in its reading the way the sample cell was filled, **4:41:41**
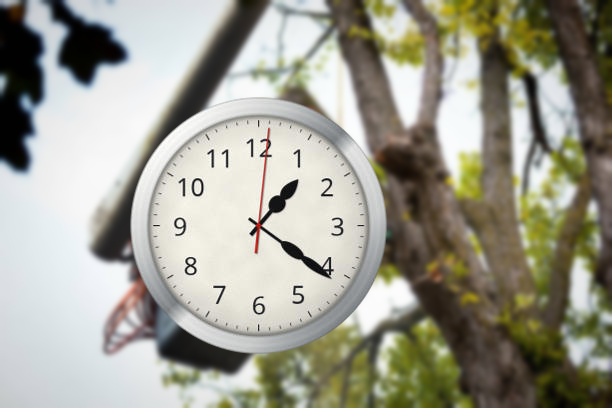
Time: **1:21:01**
